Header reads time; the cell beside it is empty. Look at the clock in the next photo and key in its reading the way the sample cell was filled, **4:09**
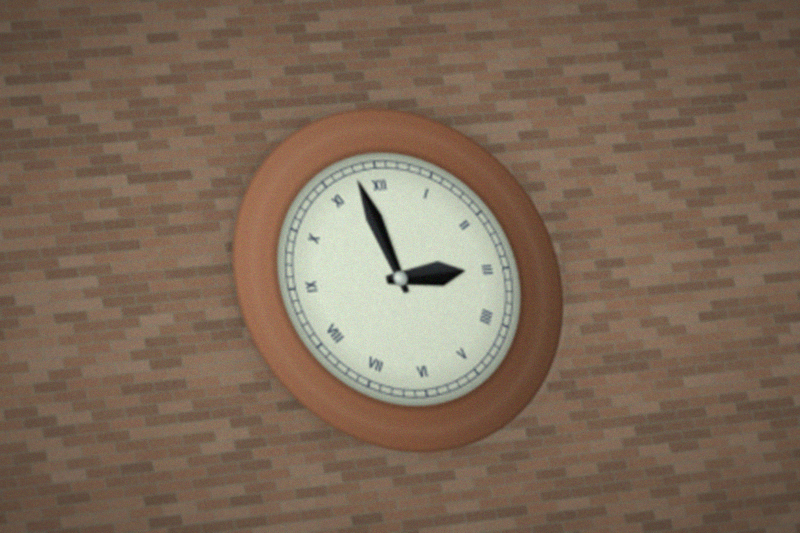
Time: **2:58**
